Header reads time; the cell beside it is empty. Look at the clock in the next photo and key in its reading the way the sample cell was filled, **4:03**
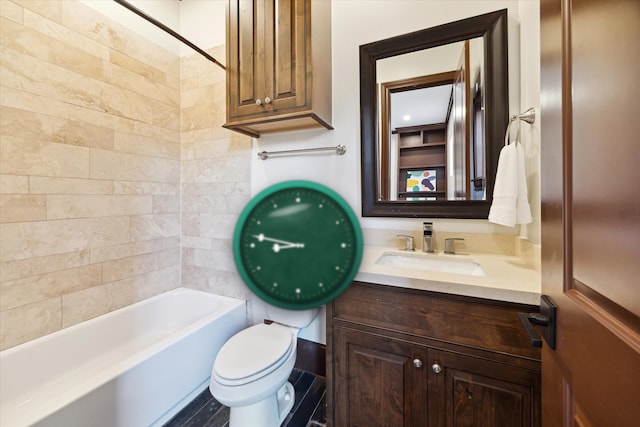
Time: **8:47**
